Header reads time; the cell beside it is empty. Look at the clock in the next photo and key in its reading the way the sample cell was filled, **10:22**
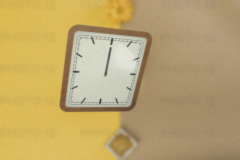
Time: **12:00**
